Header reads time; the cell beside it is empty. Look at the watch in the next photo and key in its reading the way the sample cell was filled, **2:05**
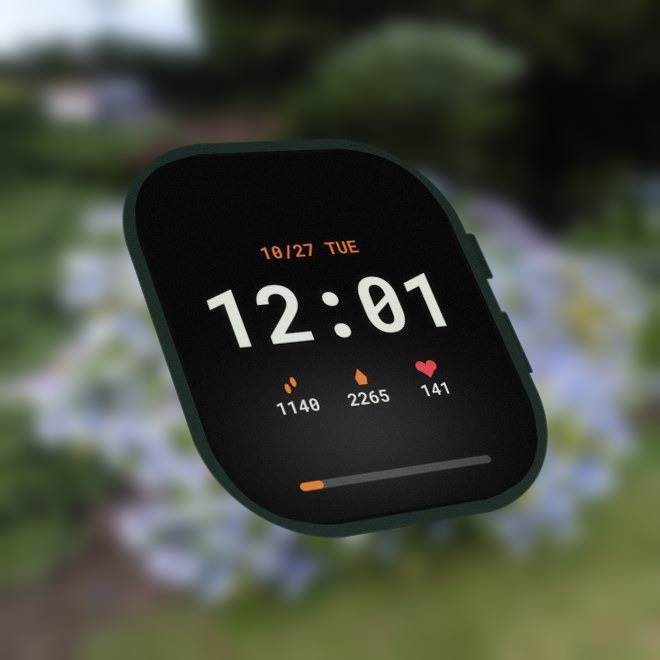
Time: **12:01**
